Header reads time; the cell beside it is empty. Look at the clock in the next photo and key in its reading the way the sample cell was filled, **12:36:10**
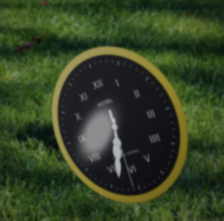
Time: **6:33:31**
